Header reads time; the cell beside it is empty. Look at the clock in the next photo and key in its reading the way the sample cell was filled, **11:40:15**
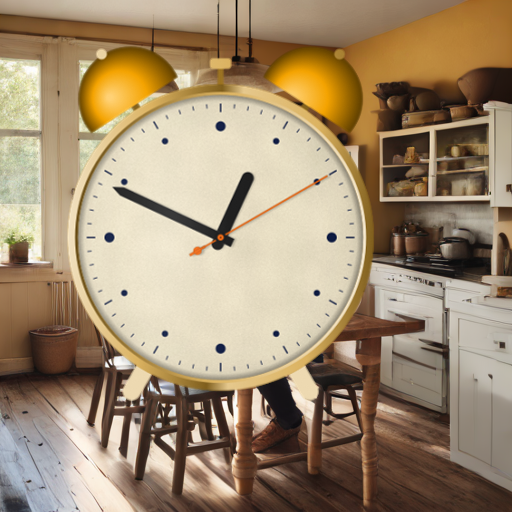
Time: **12:49:10**
